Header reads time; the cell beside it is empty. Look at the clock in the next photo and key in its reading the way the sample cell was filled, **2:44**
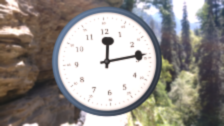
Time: **12:14**
